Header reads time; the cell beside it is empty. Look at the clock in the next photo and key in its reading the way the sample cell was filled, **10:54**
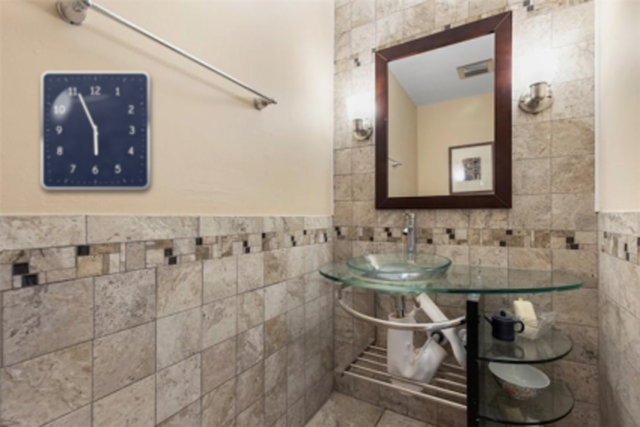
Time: **5:56**
